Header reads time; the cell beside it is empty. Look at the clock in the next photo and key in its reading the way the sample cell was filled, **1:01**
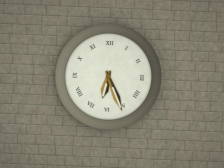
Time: **6:26**
